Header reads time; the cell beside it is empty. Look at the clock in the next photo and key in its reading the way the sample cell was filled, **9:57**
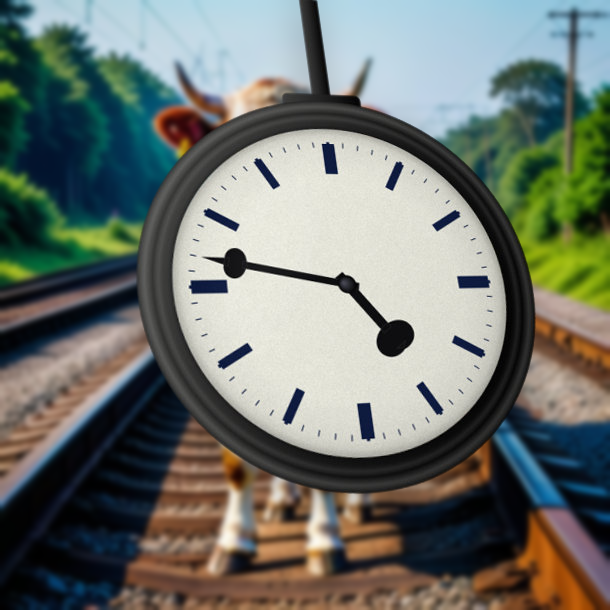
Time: **4:47**
